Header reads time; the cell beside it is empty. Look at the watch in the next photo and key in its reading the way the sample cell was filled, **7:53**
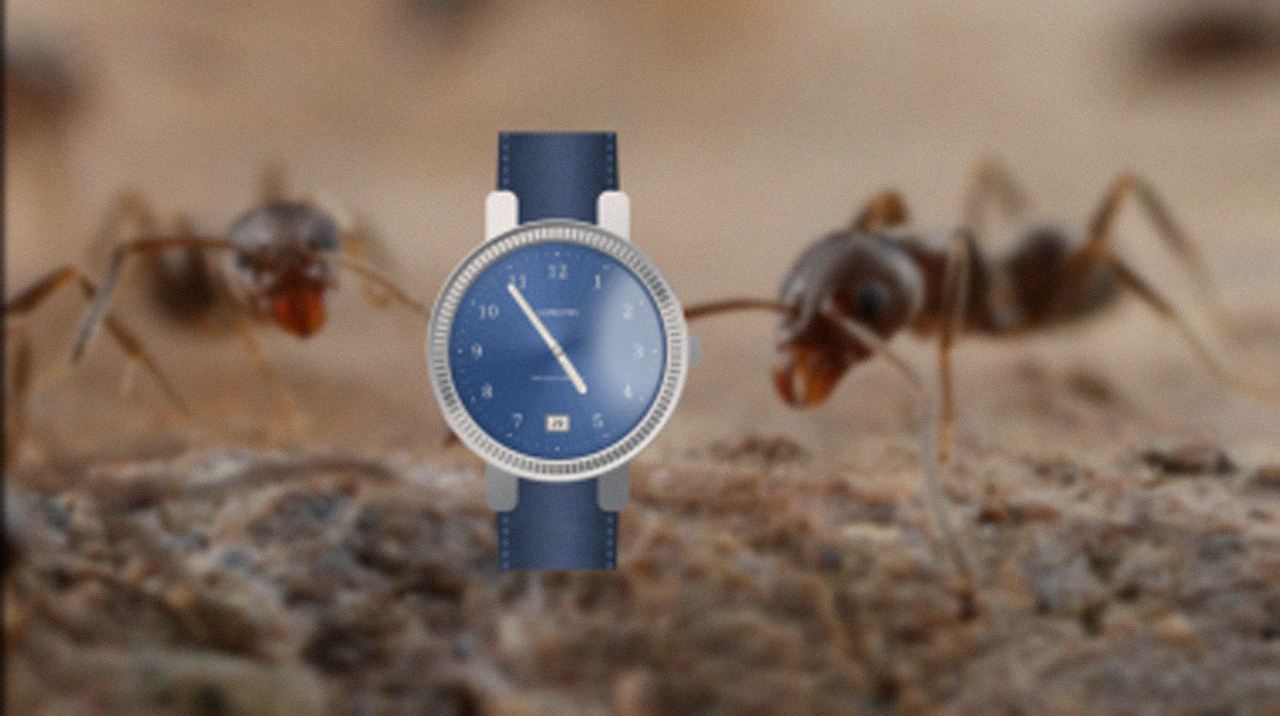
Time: **4:54**
